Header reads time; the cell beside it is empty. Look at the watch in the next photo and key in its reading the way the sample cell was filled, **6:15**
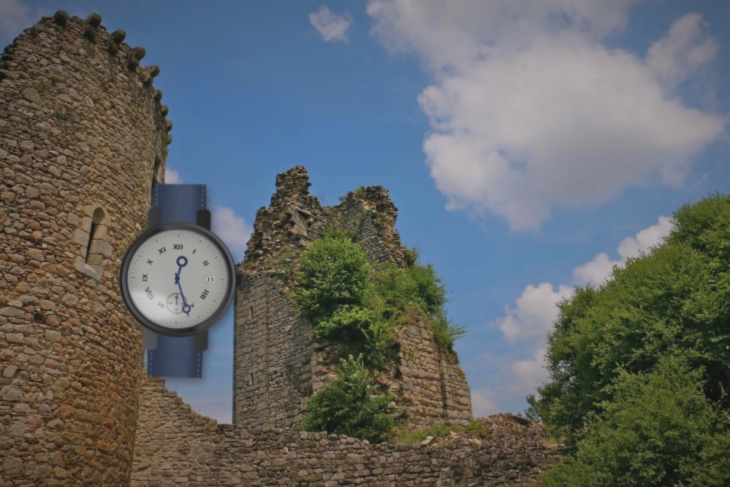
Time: **12:27**
